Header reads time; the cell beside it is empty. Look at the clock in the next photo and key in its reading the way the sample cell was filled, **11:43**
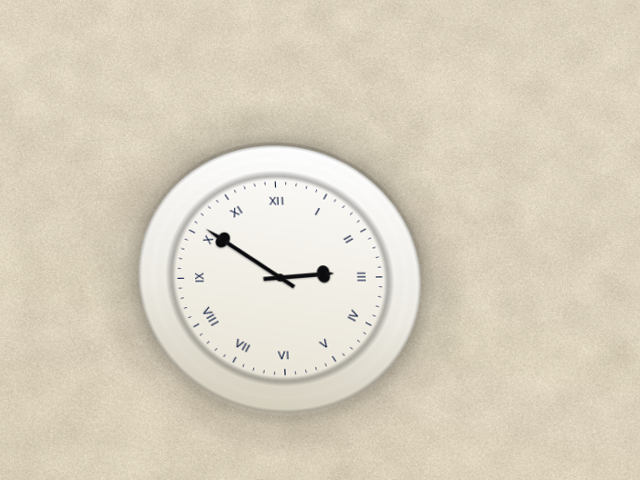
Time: **2:51**
